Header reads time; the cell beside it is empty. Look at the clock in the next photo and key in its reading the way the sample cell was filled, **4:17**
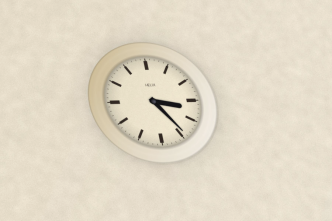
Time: **3:24**
